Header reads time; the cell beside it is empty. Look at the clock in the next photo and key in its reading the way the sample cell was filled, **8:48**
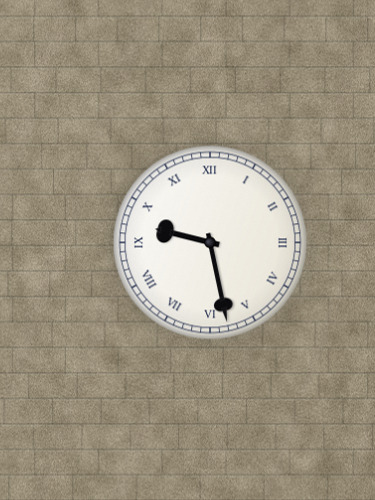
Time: **9:28**
